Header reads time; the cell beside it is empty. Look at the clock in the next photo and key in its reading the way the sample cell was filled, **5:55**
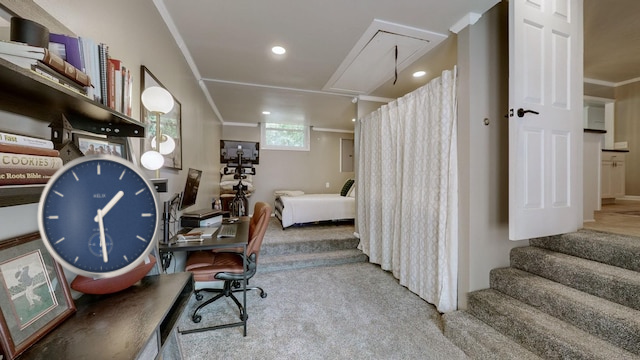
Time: **1:29**
